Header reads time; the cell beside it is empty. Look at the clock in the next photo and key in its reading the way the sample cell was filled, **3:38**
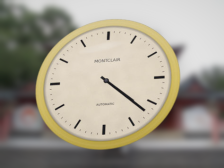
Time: **4:22**
